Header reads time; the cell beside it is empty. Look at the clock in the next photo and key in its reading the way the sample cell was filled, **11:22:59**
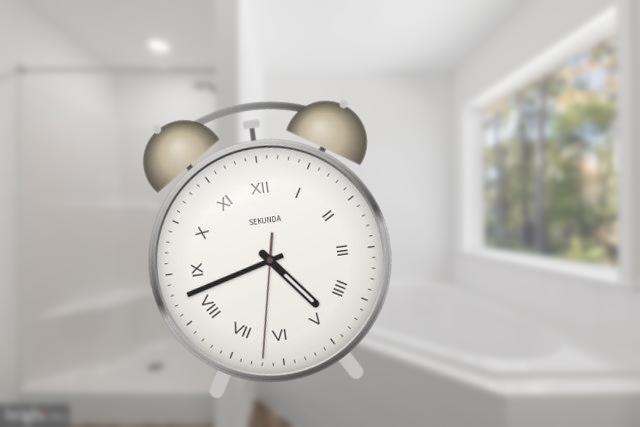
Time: **4:42:32**
